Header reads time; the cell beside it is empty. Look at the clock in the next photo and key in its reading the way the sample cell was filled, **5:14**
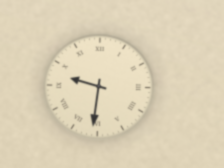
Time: **9:31**
